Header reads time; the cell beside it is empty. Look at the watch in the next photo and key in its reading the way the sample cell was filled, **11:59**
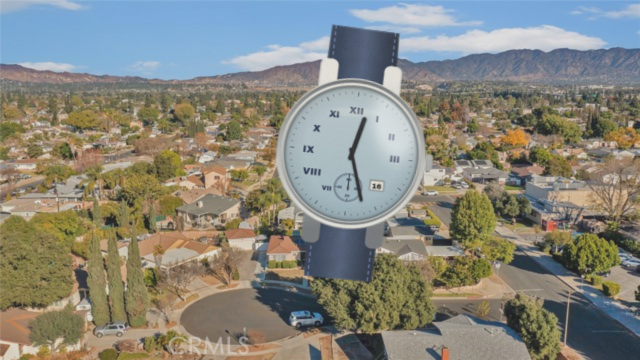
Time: **12:27**
